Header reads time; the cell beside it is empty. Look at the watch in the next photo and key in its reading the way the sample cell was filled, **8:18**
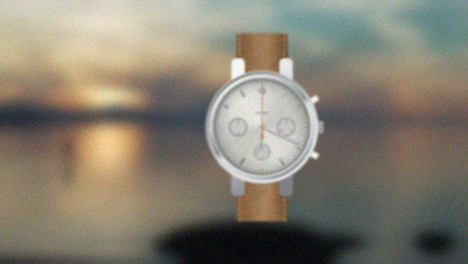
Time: **6:19**
